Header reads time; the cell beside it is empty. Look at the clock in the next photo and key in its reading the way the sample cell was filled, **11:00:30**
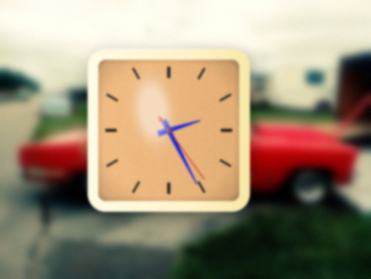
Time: **2:25:24**
